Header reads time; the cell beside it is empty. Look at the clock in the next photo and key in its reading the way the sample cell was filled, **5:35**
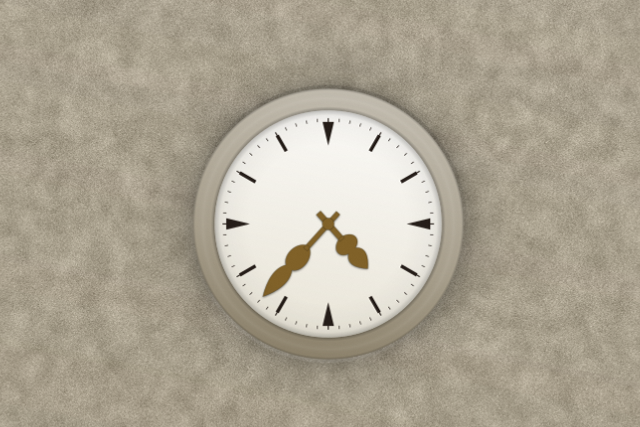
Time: **4:37**
